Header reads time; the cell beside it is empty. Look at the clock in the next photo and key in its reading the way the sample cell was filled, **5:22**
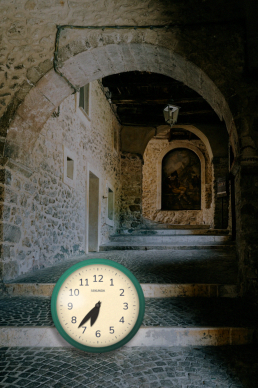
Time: **6:37**
